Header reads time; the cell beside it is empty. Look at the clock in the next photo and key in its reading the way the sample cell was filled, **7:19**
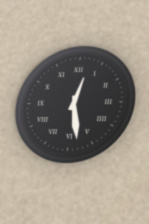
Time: **12:28**
